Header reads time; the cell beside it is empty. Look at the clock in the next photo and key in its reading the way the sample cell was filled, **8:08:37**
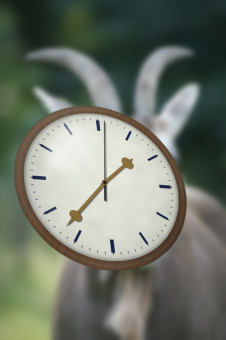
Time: **1:37:01**
